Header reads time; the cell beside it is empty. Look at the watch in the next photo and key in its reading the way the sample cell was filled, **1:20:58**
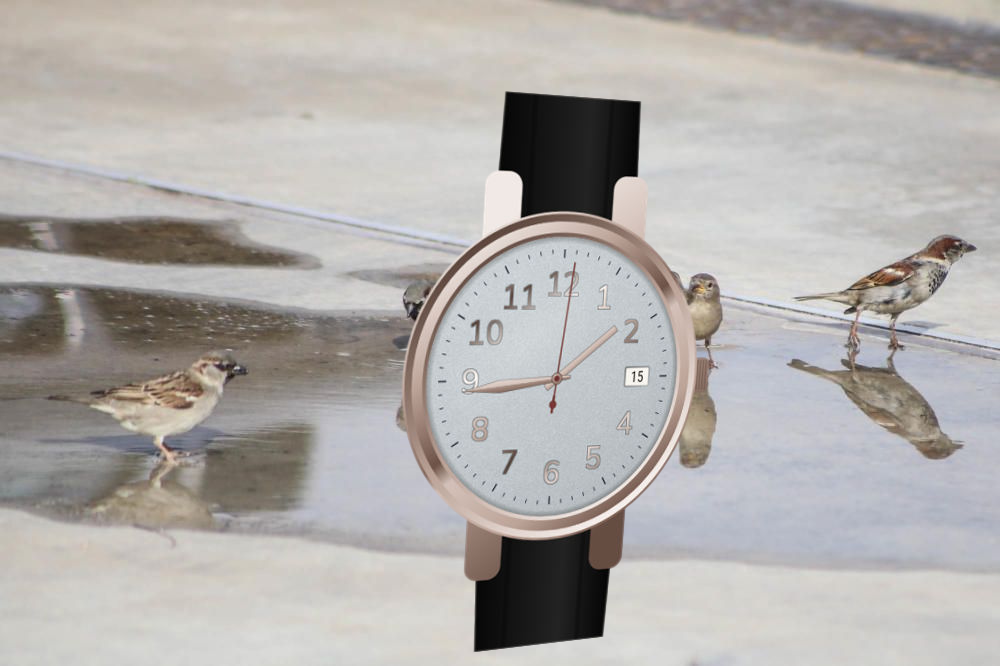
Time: **1:44:01**
